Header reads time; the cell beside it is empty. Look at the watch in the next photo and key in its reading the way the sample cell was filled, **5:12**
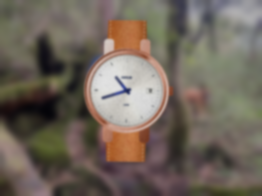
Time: **10:42**
